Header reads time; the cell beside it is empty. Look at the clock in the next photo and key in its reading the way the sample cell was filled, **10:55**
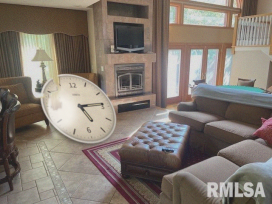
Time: **5:14**
